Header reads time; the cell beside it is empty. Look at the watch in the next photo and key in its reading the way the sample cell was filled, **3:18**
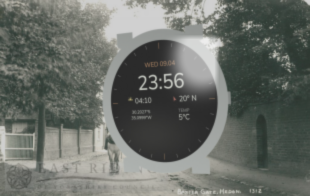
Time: **23:56**
